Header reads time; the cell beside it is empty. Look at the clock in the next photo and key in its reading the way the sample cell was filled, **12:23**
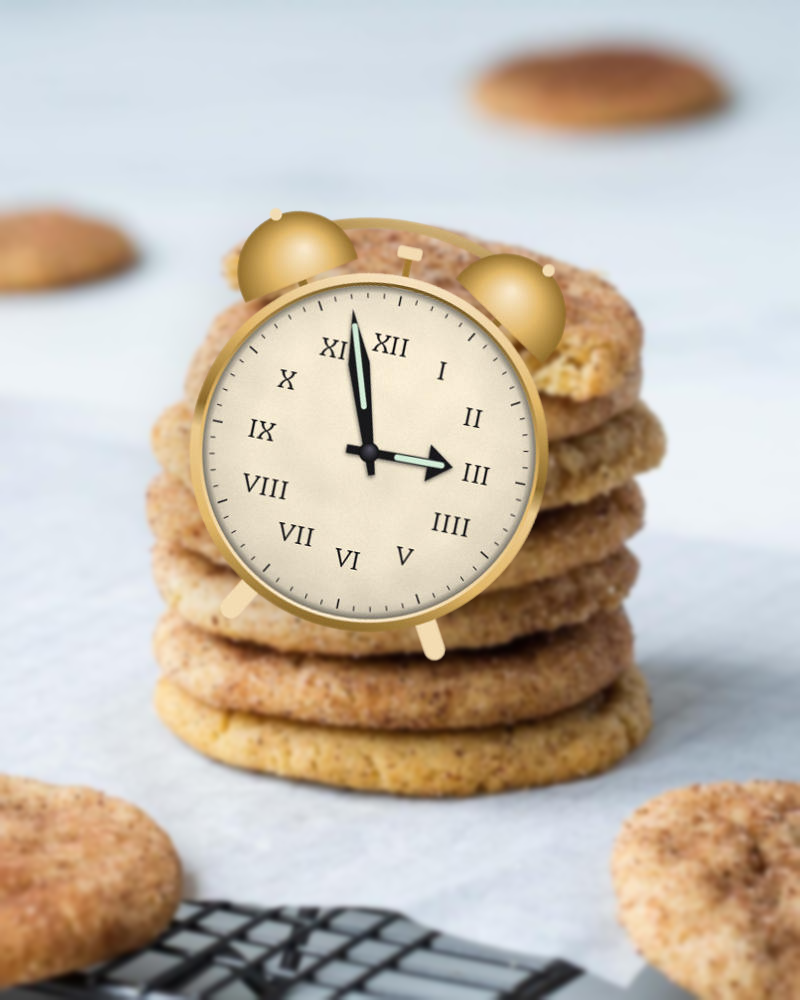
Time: **2:57**
